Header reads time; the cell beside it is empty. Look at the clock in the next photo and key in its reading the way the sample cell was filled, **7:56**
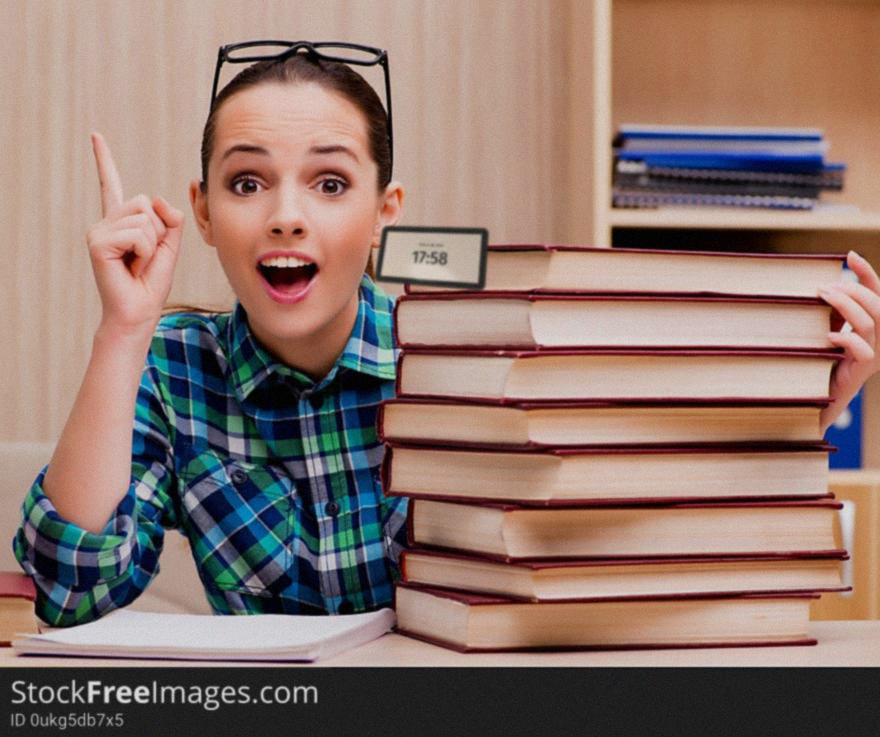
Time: **17:58**
